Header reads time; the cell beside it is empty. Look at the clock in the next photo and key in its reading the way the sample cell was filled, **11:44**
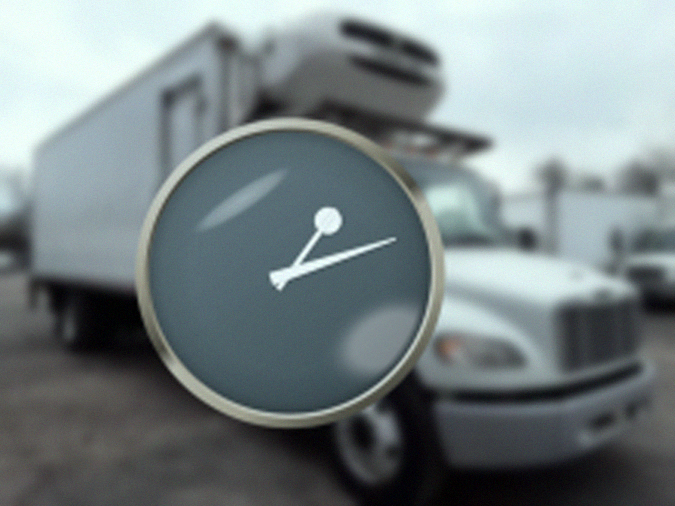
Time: **1:12**
